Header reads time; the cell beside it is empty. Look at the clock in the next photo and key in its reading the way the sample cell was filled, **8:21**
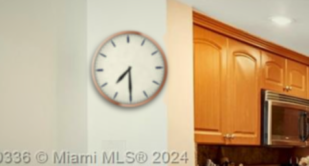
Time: **7:30**
